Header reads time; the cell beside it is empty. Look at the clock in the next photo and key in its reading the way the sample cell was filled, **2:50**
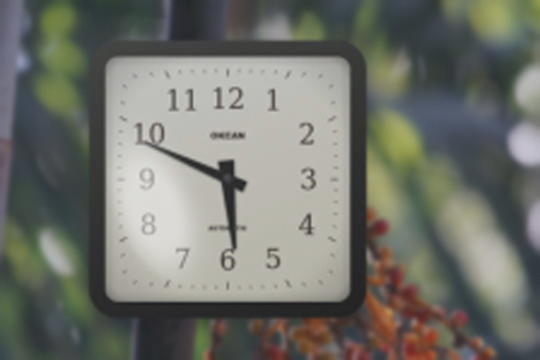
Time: **5:49**
